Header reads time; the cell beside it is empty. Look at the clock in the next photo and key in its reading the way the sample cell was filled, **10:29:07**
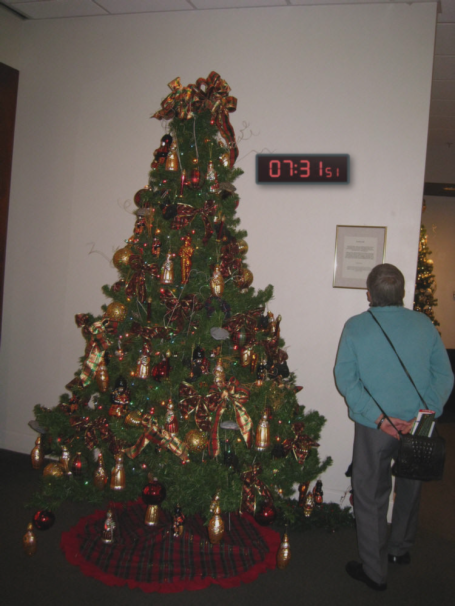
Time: **7:31:51**
